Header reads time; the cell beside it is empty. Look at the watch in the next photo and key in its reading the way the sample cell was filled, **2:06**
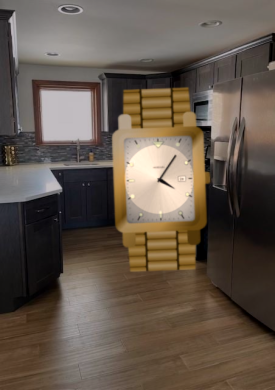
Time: **4:06**
